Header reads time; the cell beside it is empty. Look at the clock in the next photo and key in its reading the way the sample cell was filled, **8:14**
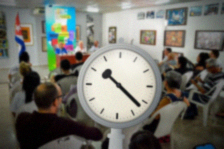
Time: **10:22**
